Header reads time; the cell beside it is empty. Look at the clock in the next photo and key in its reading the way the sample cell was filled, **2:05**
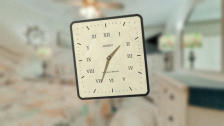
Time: **1:34**
